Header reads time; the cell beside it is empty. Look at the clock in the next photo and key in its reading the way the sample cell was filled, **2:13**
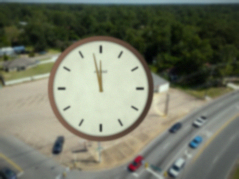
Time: **11:58**
